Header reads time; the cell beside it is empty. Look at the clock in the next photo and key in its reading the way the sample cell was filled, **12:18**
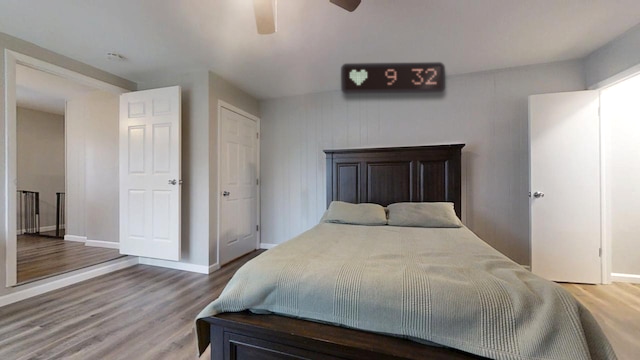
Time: **9:32**
